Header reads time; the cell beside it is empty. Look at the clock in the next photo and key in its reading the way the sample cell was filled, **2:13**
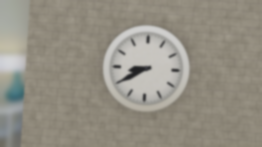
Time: **8:40**
